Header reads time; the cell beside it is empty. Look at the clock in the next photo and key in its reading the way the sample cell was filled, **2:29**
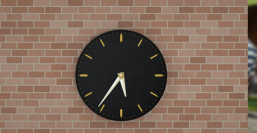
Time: **5:36**
